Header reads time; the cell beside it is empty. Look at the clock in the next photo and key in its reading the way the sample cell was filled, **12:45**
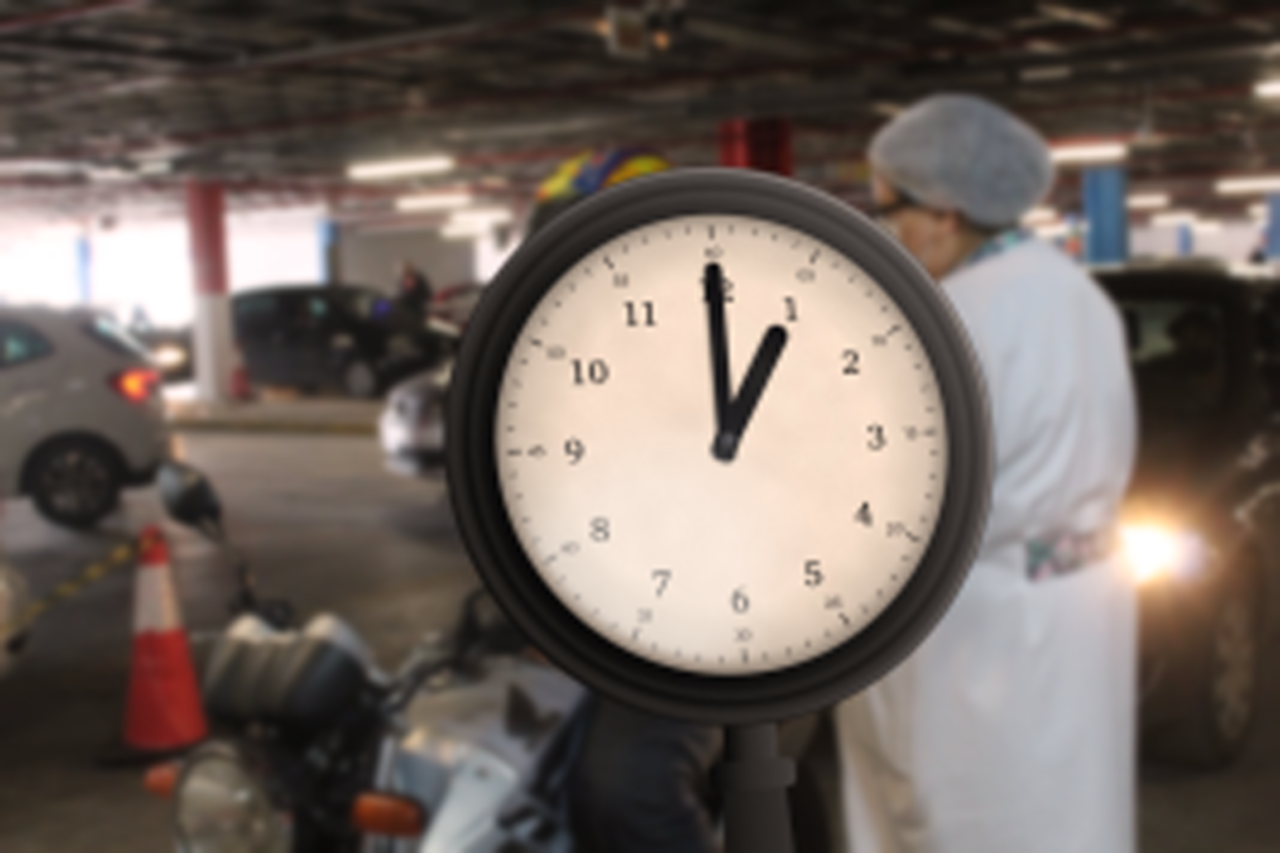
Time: **1:00**
